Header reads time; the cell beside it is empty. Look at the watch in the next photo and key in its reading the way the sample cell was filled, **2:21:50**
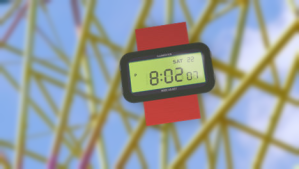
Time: **8:02:07**
